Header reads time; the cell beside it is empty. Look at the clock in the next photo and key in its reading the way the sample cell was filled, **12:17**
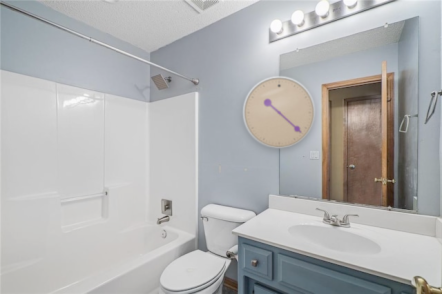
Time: **10:22**
